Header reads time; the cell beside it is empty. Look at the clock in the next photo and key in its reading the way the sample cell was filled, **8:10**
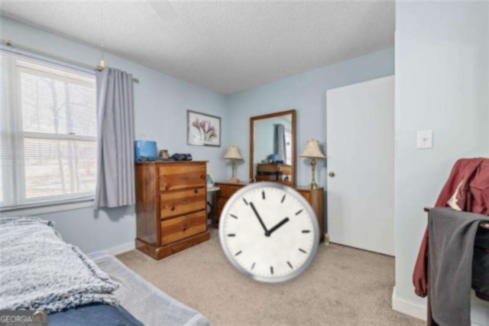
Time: **1:56**
